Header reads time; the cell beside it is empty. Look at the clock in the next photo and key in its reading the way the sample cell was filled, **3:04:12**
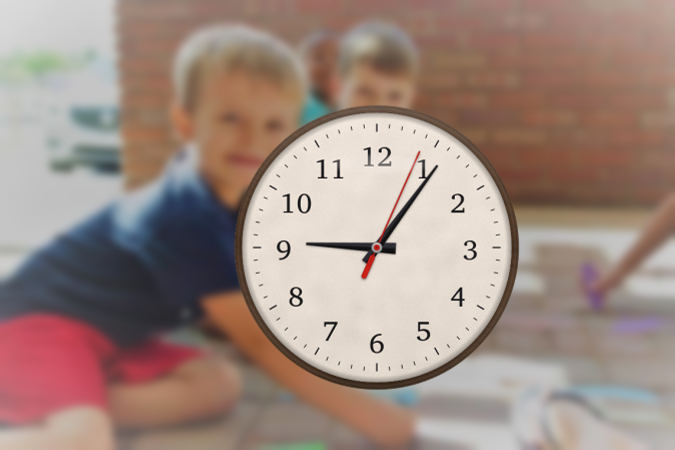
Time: **9:06:04**
